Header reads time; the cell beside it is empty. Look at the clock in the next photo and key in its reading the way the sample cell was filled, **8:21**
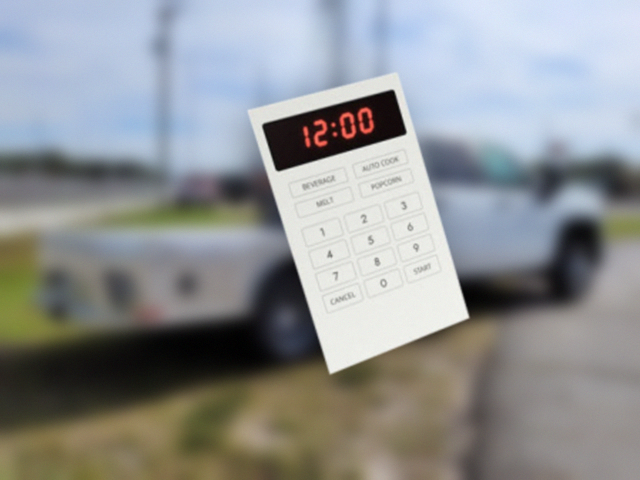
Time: **12:00**
